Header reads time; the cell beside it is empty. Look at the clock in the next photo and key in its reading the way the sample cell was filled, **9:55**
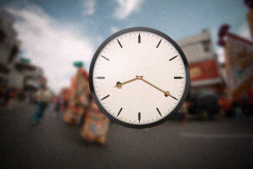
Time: **8:20**
